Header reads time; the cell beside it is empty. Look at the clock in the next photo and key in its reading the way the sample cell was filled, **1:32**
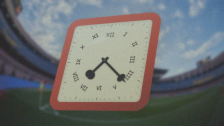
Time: **7:22**
